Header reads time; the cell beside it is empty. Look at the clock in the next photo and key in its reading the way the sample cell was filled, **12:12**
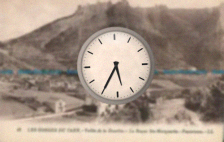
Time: **5:35**
